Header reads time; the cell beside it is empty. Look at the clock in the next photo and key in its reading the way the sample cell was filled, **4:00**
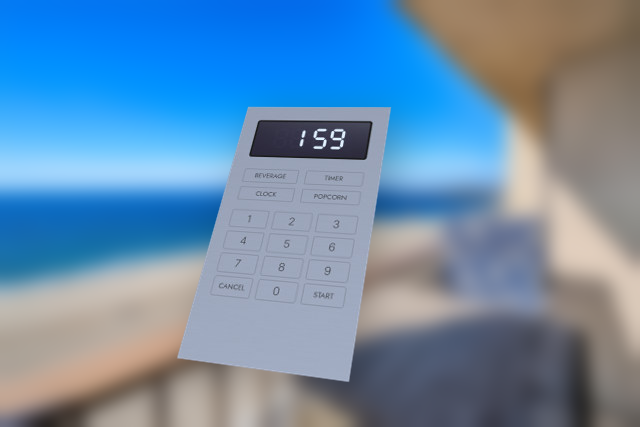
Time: **1:59**
